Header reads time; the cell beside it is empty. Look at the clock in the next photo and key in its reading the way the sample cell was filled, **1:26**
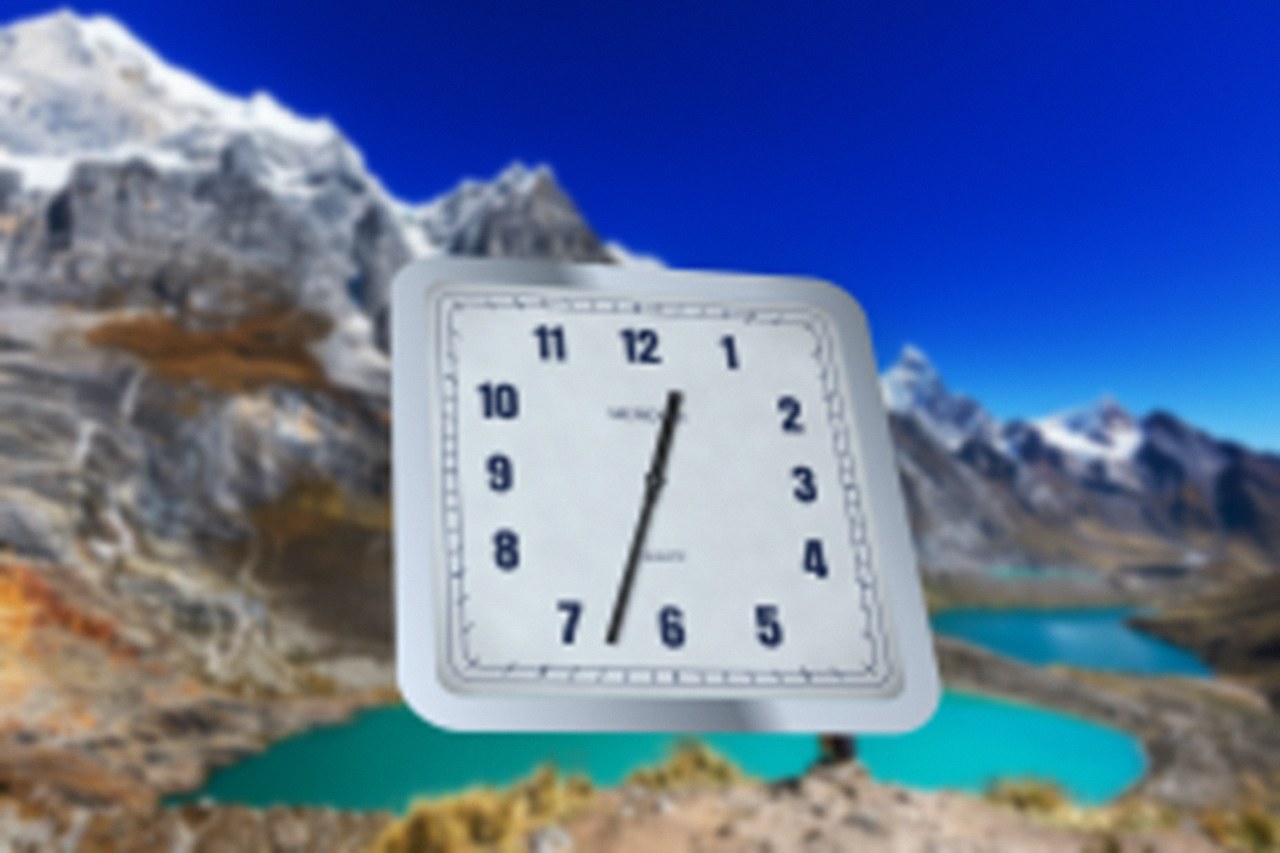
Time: **12:33**
